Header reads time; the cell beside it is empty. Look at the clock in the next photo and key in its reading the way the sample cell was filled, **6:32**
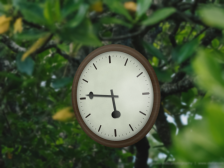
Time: **5:46**
